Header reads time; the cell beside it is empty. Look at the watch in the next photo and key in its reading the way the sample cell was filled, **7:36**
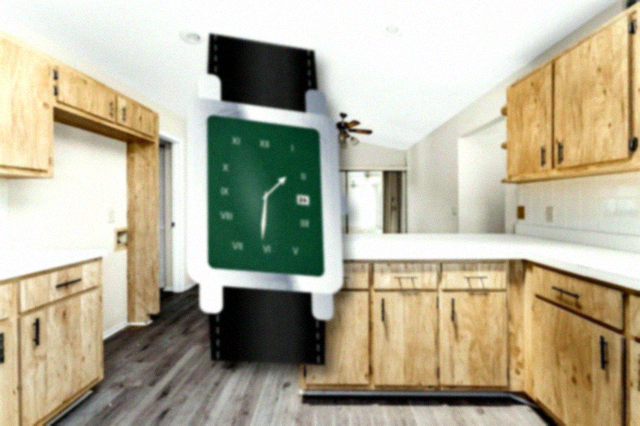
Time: **1:31**
